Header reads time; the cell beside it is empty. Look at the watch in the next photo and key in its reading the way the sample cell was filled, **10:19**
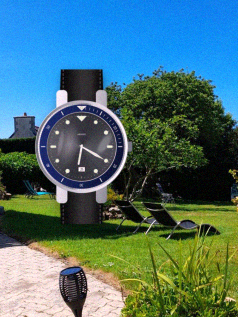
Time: **6:20**
